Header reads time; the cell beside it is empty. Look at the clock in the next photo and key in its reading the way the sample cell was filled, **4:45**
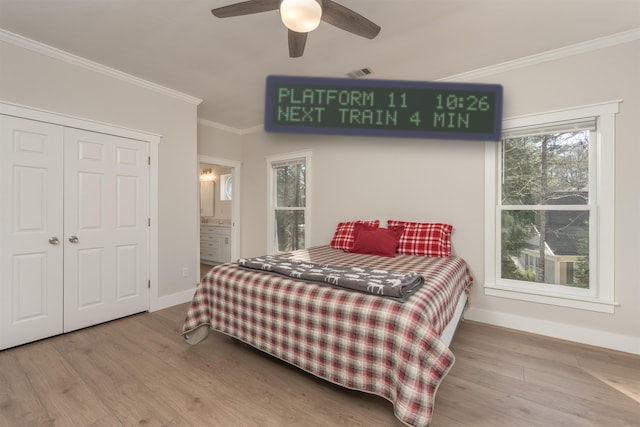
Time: **10:26**
